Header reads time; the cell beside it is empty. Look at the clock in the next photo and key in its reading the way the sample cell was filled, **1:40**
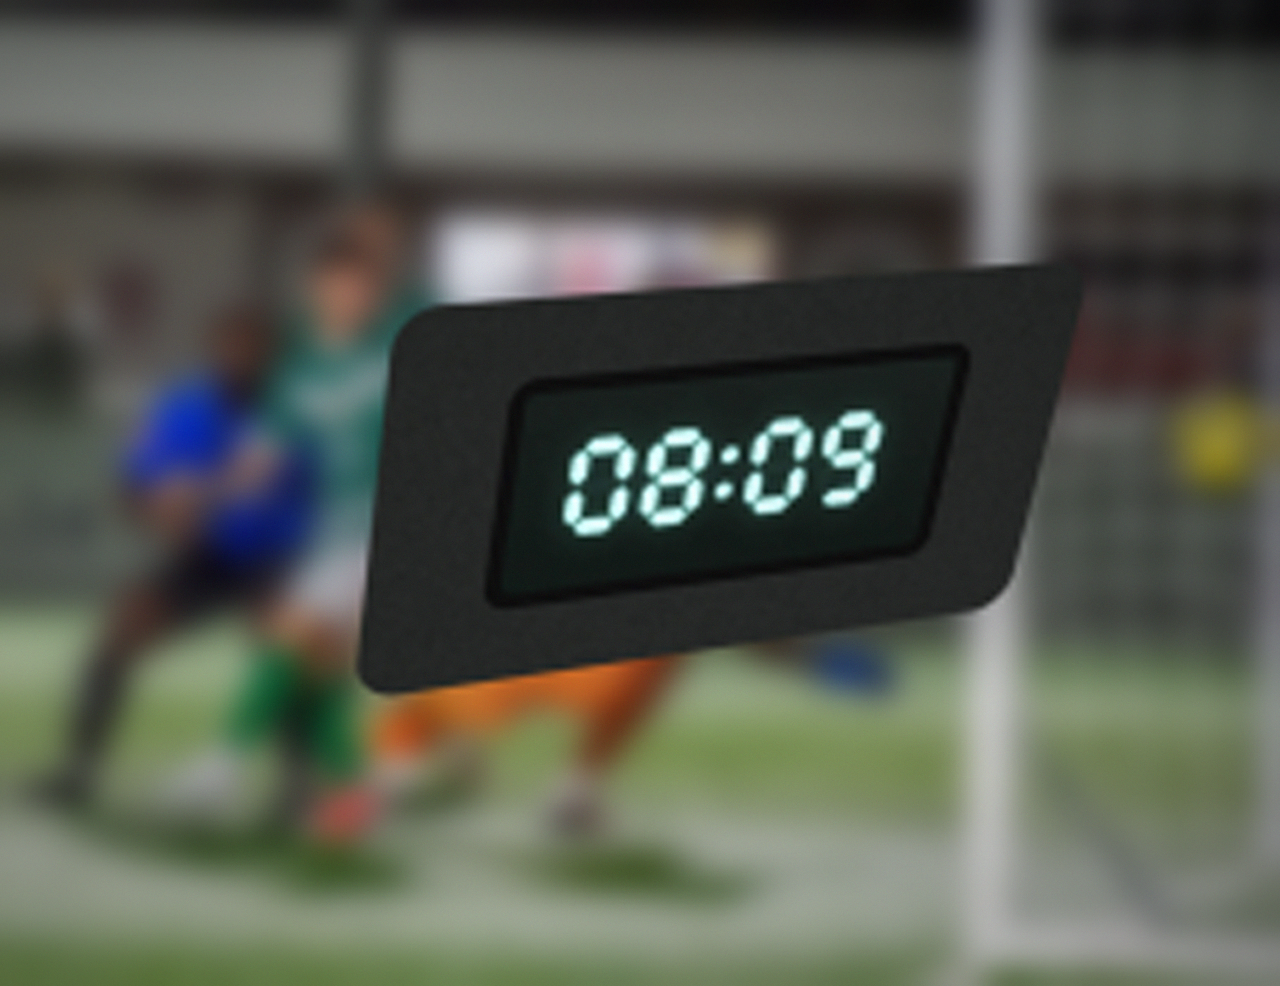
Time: **8:09**
